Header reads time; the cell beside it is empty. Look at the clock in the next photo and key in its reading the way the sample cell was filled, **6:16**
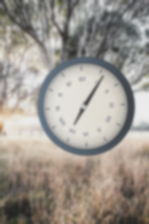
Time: **7:06**
